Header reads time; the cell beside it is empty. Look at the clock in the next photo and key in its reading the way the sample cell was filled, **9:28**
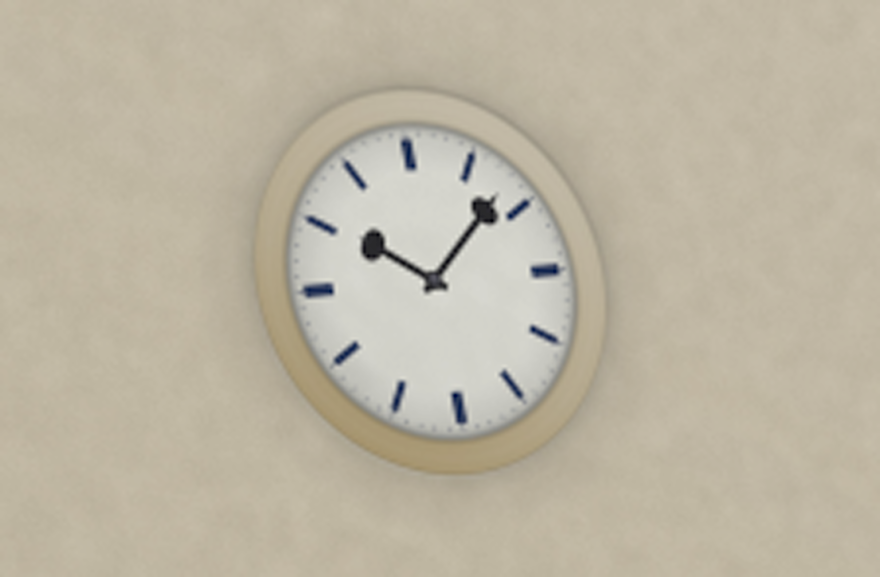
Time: **10:08**
